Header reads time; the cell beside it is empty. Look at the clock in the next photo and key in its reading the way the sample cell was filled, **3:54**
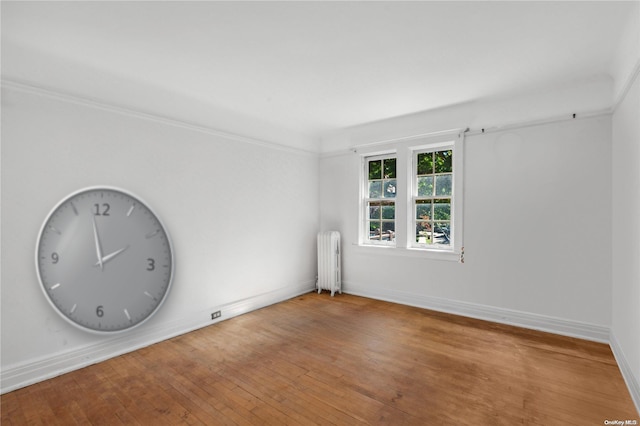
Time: **1:58**
